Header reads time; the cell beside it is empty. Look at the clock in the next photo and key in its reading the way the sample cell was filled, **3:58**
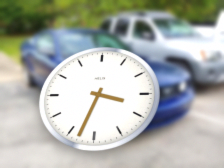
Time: **3:33**
